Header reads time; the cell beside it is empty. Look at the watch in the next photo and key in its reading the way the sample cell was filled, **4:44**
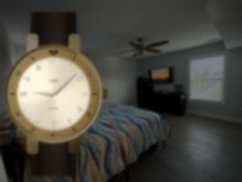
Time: **9:08**
